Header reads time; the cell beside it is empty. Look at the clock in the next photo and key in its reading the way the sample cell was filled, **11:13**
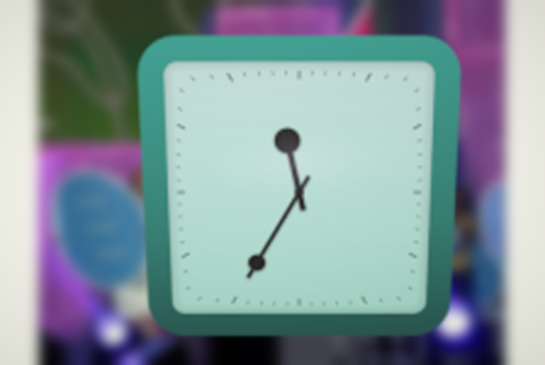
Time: **11:35**
